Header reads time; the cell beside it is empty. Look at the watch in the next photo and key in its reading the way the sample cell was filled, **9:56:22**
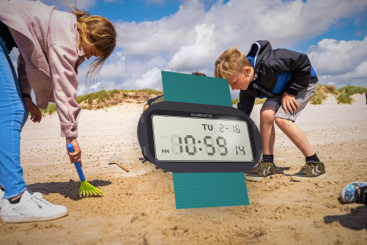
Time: **10:59:14**
